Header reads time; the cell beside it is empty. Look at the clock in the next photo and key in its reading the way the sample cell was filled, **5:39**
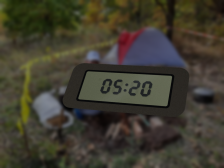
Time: **5:20**
